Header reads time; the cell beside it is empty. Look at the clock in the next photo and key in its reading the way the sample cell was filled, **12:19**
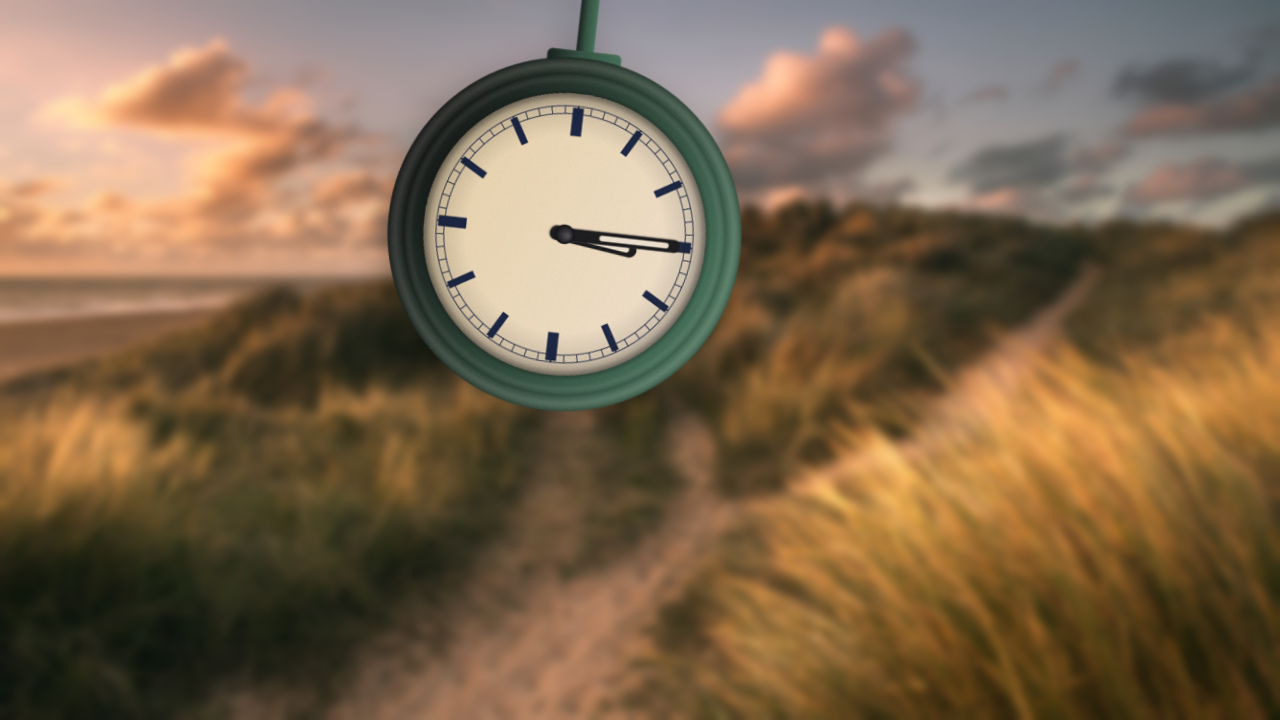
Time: **3:15**
